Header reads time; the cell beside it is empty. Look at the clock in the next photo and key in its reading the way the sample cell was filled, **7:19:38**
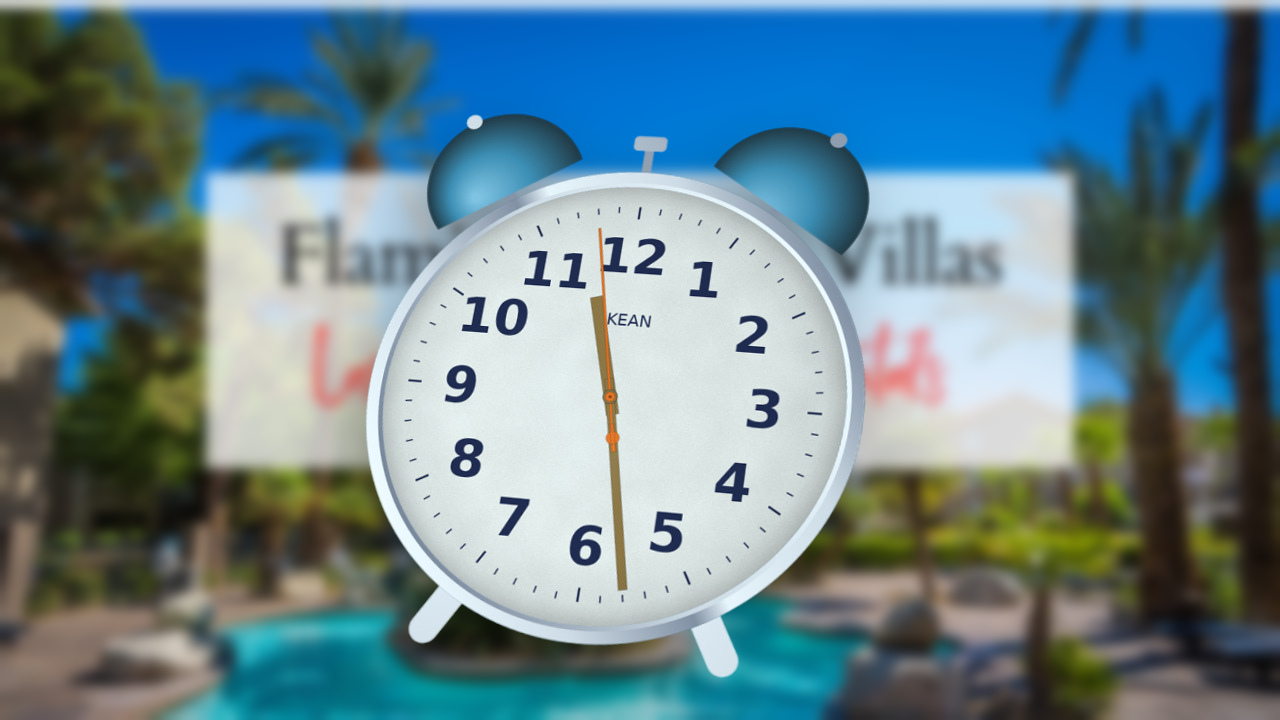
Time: **11:27:58**
